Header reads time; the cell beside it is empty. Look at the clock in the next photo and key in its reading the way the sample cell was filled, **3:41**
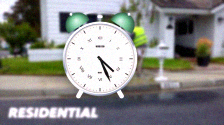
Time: **4:26**
